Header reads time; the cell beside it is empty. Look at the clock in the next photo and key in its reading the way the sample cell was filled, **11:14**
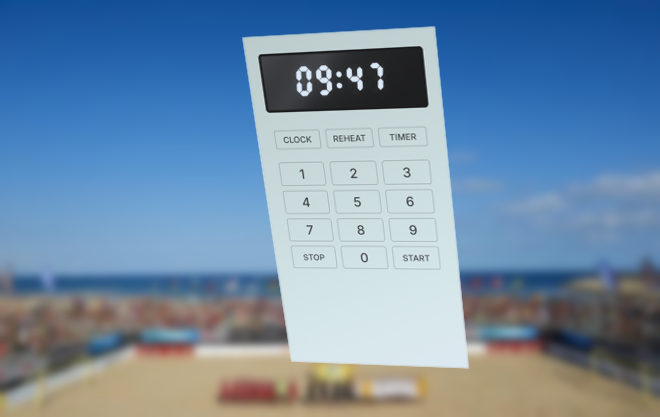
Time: **9:47**
